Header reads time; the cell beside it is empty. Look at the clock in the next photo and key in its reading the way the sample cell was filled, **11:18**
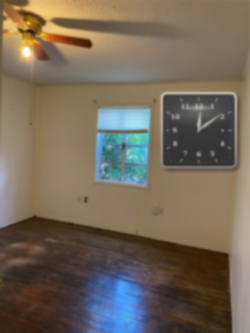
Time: **12:09**
